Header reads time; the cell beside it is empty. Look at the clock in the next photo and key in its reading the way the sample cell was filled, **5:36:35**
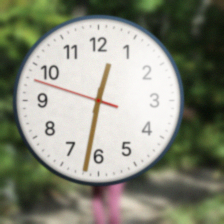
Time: **12:31:48**
